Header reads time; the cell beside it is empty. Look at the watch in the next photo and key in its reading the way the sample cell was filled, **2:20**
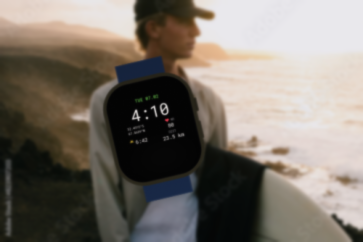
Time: **4:10**
